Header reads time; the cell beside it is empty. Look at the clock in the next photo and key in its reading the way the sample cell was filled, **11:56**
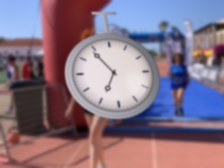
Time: **6:54**
